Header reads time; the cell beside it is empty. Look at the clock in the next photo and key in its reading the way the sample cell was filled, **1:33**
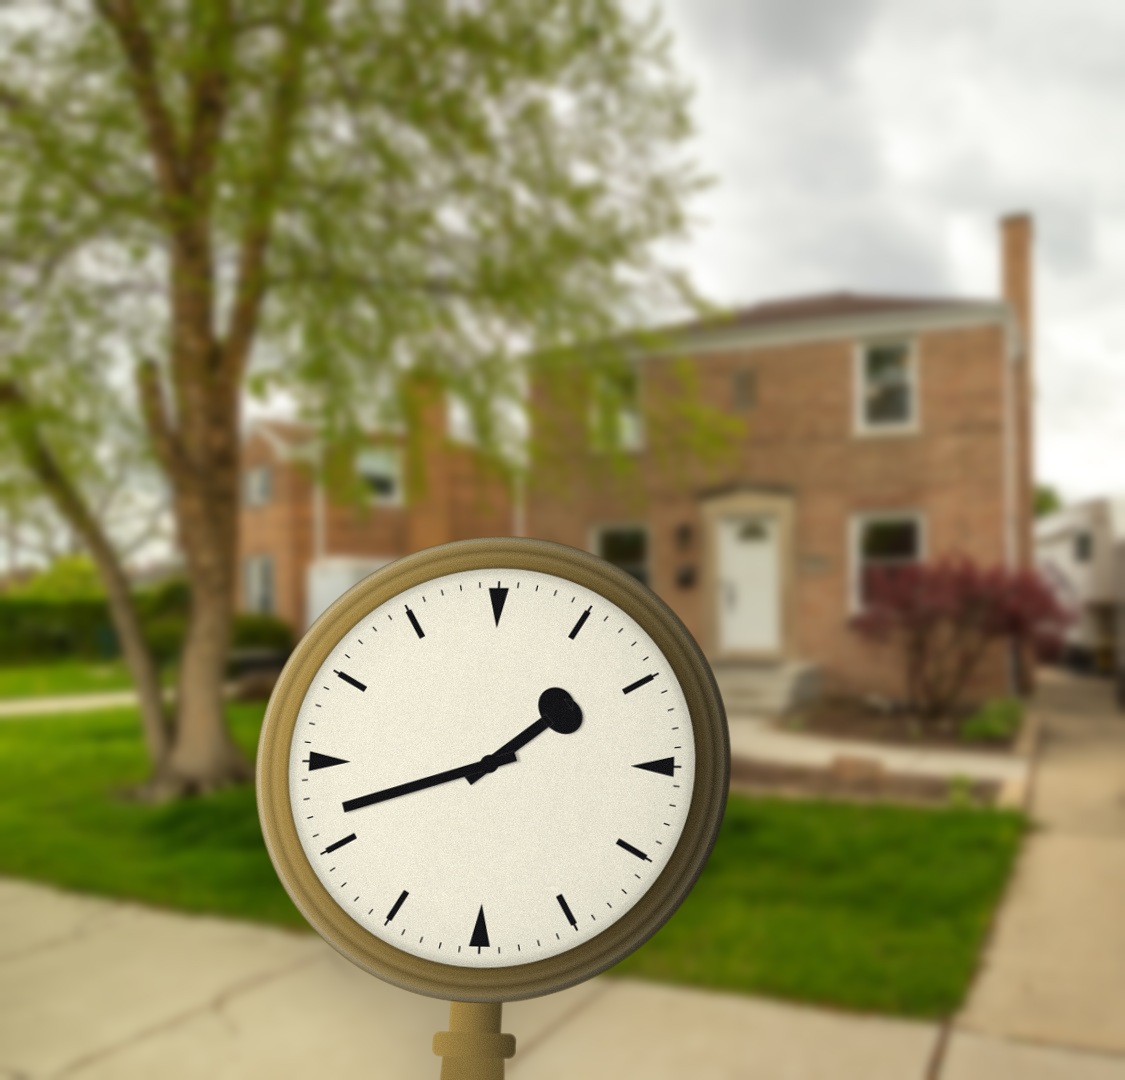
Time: **1:42**
